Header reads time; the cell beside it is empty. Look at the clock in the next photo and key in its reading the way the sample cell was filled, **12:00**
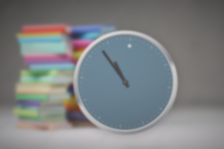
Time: **10:53**
